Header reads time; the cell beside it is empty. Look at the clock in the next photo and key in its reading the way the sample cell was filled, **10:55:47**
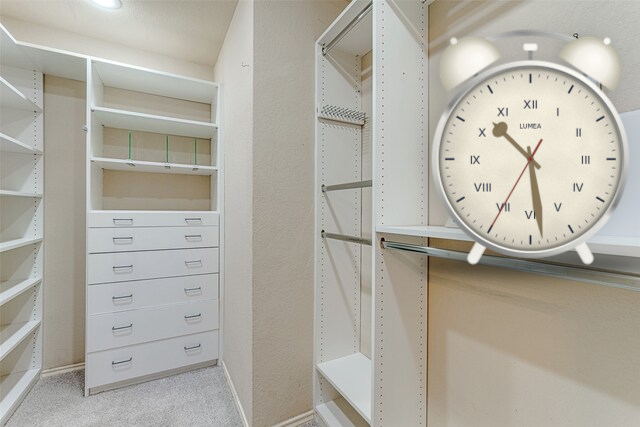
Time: **10:28:35**
